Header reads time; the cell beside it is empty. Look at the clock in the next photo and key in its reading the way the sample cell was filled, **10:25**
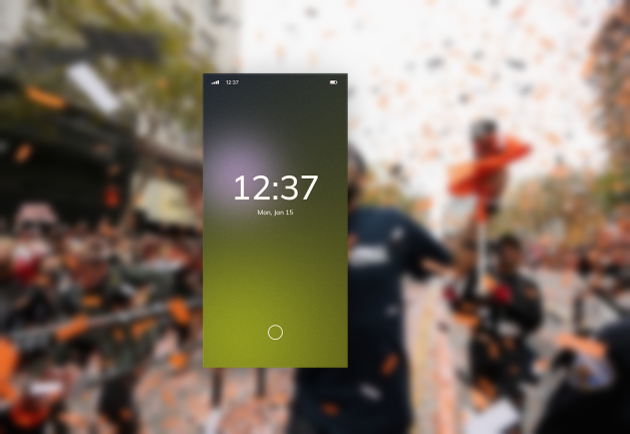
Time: **12:37**
